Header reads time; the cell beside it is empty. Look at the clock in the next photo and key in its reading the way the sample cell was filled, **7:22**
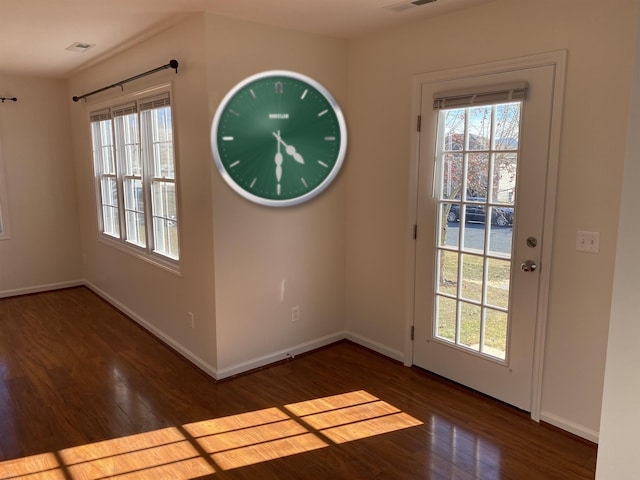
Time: **4:30**
